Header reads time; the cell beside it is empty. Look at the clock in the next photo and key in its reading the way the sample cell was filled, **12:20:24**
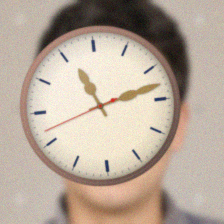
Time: **11:12:42**
